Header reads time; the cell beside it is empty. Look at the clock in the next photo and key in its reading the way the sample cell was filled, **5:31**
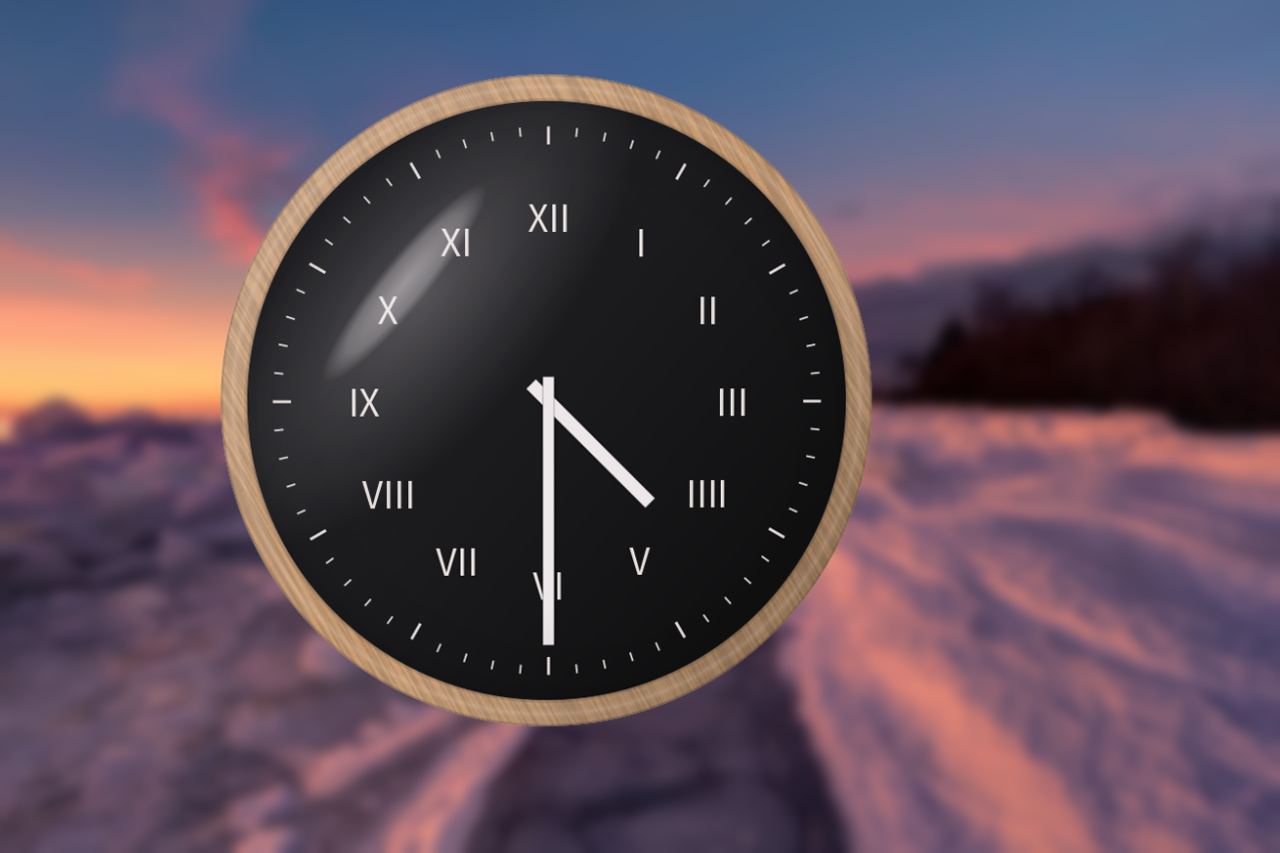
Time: **4:30**
